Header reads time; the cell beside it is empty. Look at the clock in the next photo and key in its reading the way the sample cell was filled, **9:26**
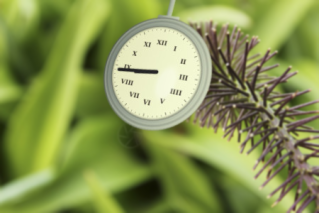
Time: **8:44**
